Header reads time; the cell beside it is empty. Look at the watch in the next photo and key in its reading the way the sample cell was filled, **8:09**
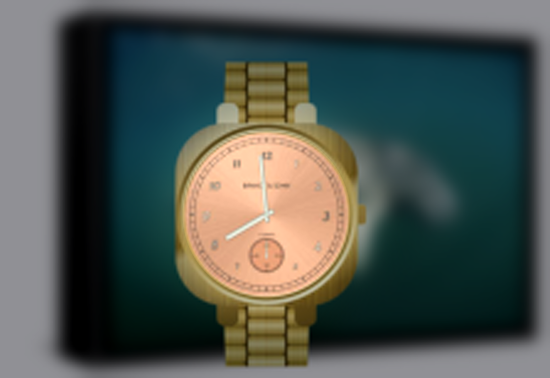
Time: **7:59**
